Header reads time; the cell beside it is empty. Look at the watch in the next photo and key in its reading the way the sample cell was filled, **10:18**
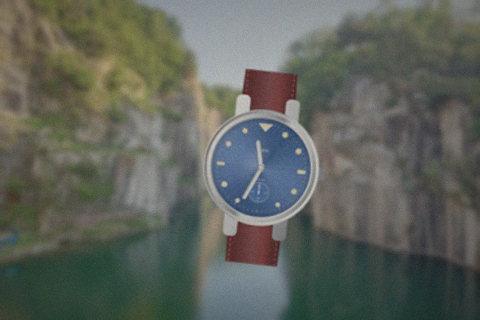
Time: **11:34**
